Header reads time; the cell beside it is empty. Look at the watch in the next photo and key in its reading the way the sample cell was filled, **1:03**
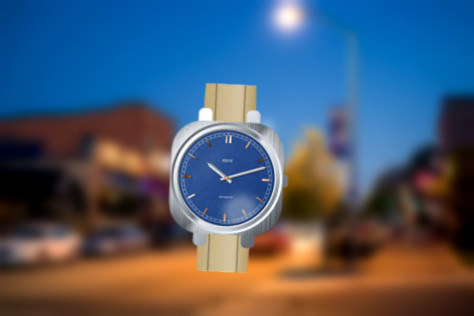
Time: **10:12**
